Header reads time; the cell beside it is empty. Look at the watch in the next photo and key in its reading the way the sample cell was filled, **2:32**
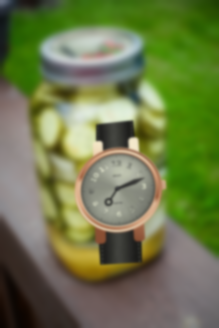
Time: **7:12**
